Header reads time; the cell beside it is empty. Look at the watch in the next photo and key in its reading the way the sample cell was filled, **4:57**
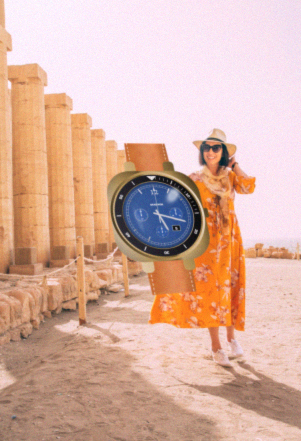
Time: **5:18**
